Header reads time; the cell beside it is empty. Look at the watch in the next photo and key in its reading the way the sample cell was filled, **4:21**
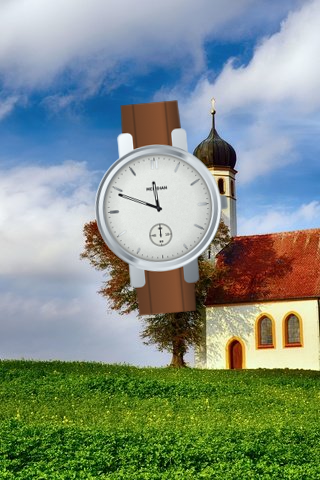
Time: **11:49**
